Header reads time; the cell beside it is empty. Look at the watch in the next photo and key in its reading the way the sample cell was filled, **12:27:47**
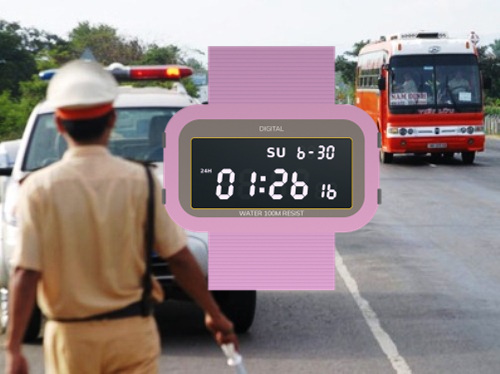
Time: **1:26:16**
